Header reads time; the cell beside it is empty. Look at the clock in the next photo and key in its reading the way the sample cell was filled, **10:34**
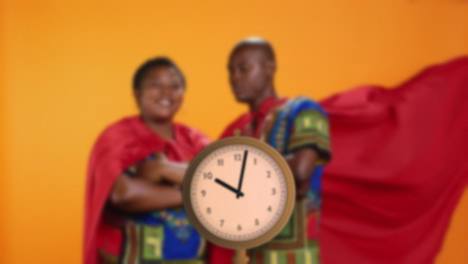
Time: **10:02**
